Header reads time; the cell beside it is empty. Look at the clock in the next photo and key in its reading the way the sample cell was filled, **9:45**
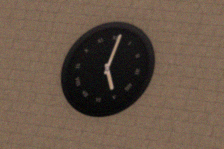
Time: **5:01**
